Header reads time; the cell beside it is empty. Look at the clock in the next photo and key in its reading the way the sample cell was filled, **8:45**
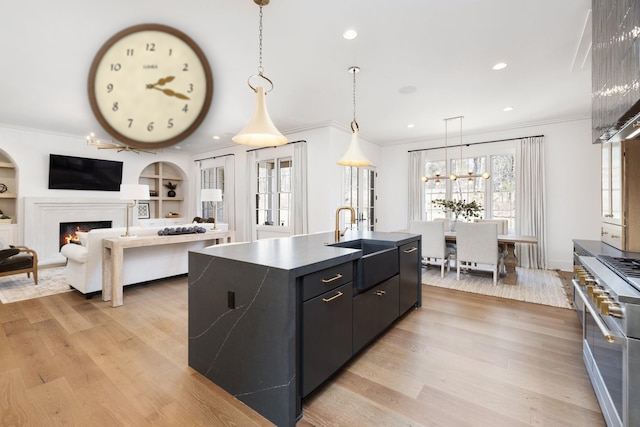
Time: **2:18**
